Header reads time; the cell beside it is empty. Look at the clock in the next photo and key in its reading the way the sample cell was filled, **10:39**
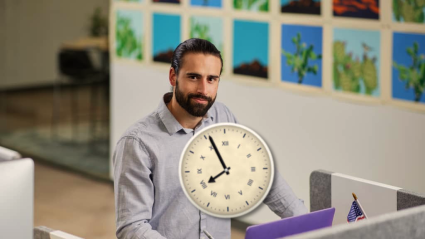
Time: **7:56**
